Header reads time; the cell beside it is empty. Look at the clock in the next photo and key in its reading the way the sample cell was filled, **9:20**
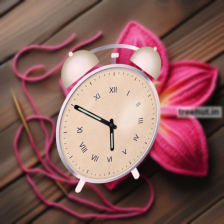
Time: **5:50**
